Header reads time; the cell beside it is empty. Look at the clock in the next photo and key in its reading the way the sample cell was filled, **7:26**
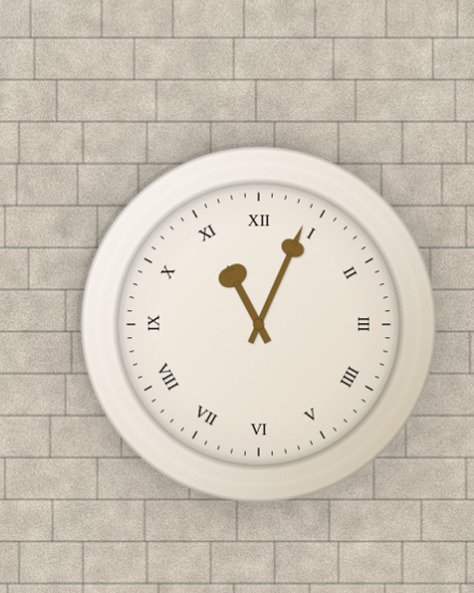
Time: **11:04**
